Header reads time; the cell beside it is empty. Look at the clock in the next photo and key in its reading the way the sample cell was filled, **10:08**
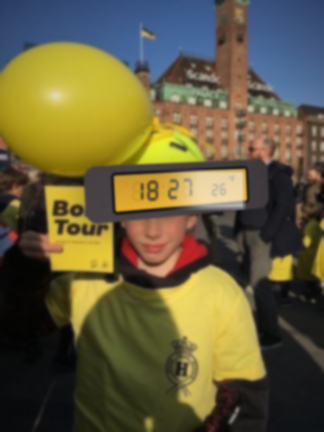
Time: **18:27**
